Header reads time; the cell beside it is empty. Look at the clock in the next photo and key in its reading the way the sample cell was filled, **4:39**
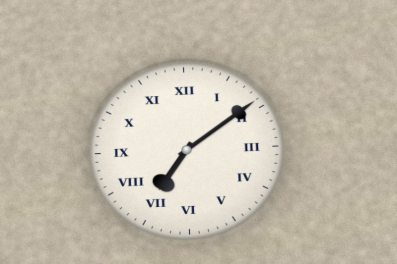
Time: **7:09**
